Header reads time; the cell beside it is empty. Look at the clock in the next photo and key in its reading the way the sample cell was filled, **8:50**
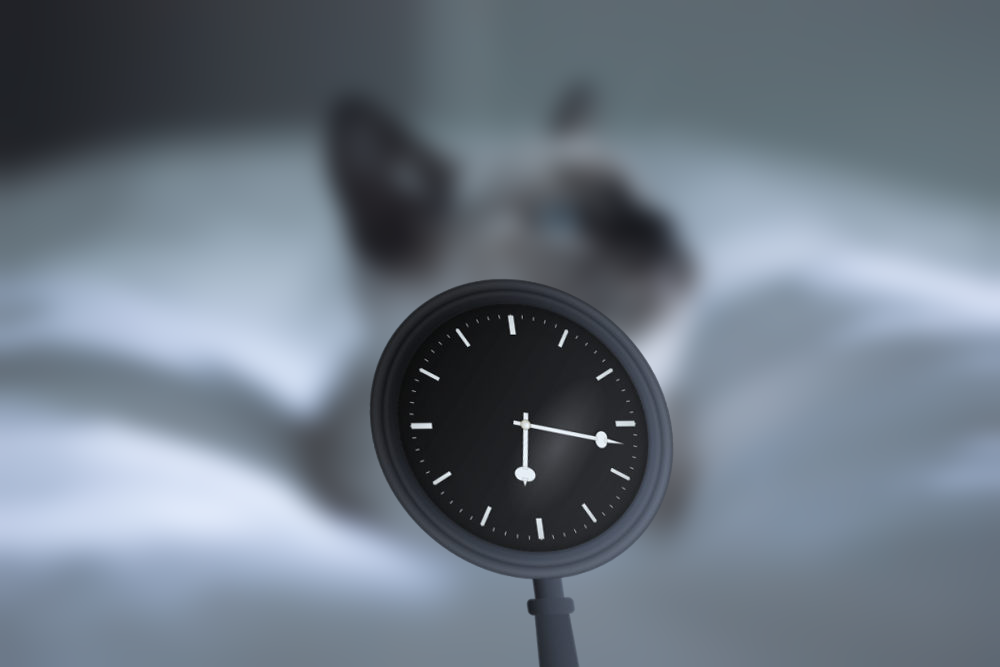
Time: **6:17**
